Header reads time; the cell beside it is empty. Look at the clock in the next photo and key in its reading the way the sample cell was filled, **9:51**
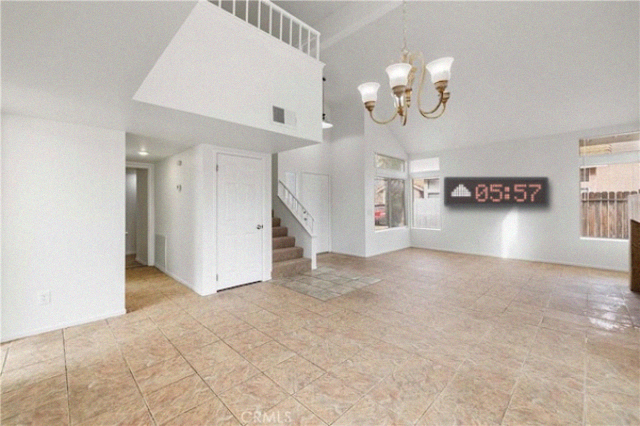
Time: **5:57**
